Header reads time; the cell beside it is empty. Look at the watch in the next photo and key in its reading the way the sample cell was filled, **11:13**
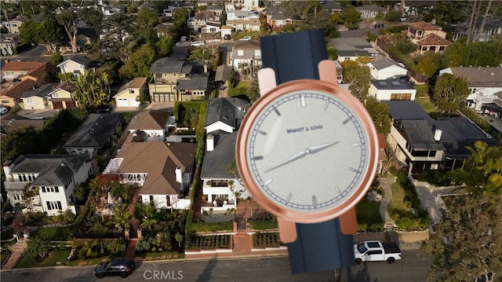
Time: **2:42**
